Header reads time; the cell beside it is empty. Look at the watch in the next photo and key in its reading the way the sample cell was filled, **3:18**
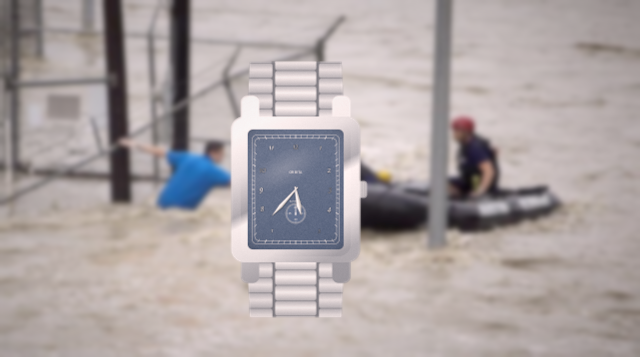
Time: **5:37**
